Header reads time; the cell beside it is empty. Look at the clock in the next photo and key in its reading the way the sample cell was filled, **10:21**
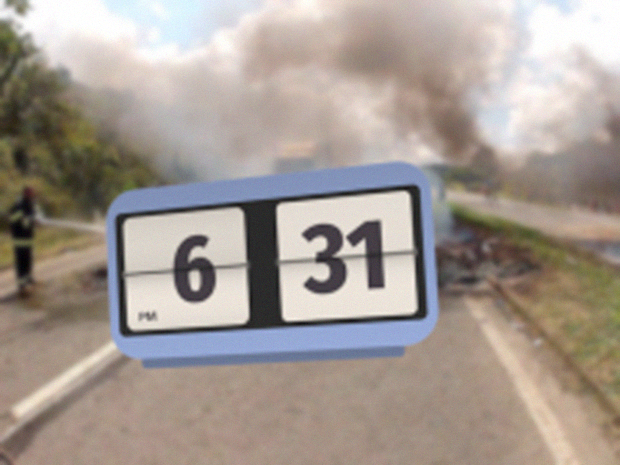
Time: **6:31**
